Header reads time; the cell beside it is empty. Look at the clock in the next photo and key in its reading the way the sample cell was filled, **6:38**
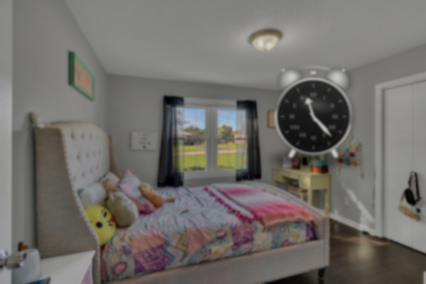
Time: **11:23**
